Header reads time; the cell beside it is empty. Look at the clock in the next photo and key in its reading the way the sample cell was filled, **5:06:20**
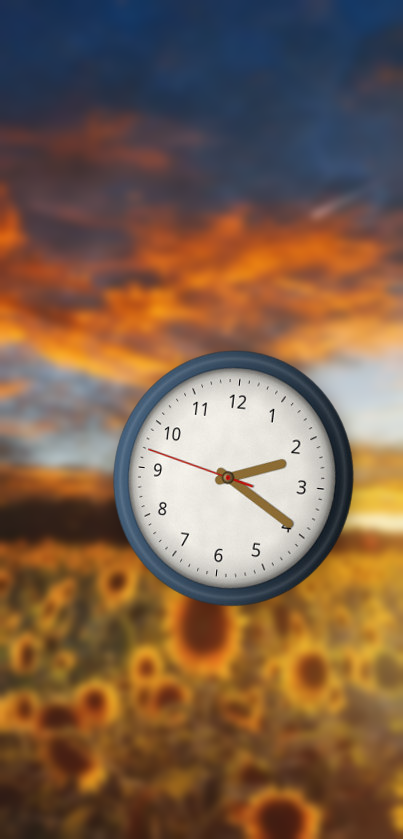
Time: **2:19:47**
